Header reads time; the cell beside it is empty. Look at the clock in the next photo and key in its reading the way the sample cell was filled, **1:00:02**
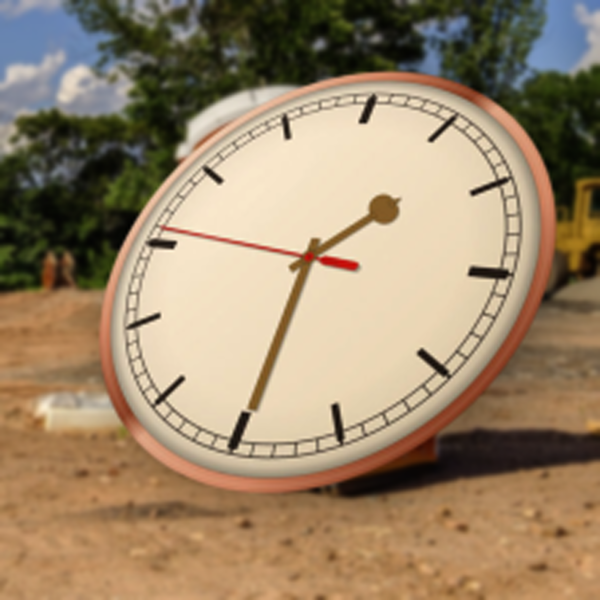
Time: **1:29:46**
